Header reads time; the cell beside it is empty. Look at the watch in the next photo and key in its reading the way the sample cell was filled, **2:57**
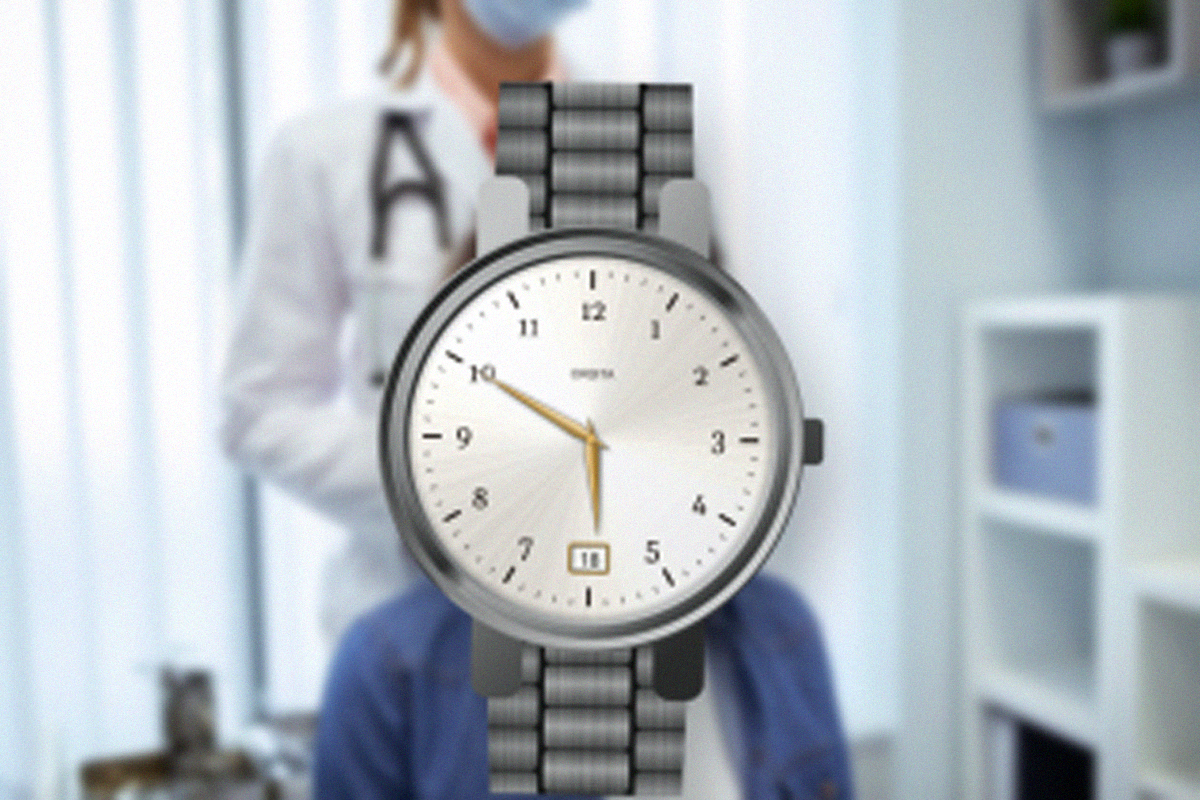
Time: **5:50**
